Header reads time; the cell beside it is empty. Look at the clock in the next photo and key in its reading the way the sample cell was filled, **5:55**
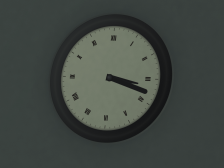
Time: **3:18**
